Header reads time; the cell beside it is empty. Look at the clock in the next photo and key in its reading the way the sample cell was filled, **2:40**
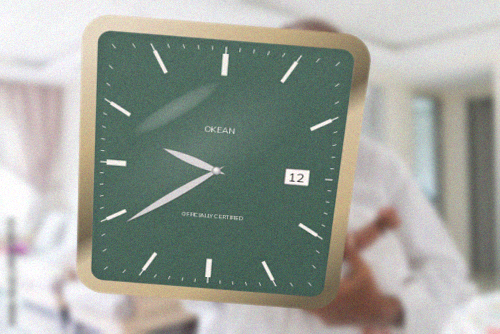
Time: **9:39**
